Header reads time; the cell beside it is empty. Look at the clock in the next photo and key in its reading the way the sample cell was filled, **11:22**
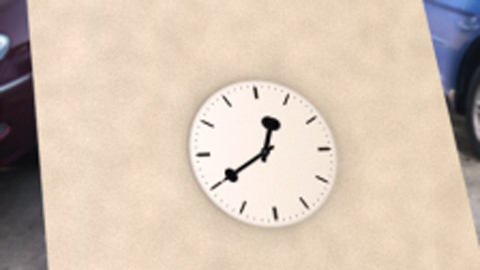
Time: **12:40**
